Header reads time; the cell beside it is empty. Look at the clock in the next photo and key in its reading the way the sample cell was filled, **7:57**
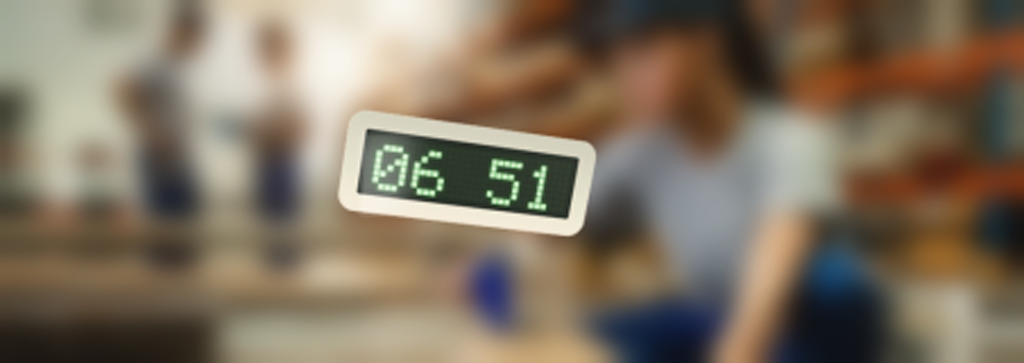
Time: **6:51**
